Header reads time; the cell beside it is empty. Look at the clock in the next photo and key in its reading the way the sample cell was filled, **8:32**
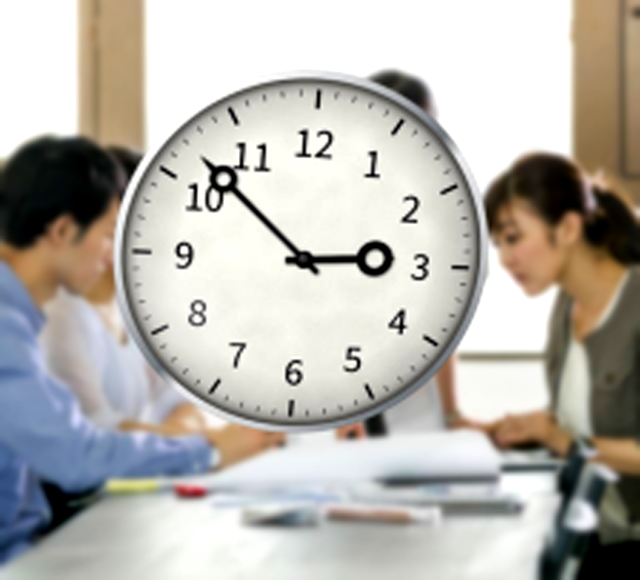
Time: **2:52**
